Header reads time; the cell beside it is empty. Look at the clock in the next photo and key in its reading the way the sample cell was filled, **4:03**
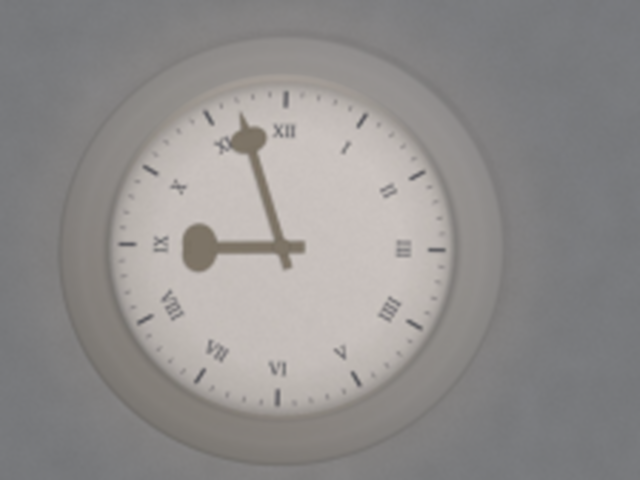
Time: **8:57**
